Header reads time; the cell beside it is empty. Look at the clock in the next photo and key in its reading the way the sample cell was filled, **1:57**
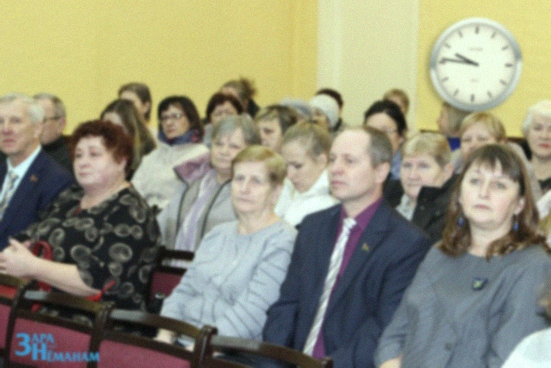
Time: **9:46**
